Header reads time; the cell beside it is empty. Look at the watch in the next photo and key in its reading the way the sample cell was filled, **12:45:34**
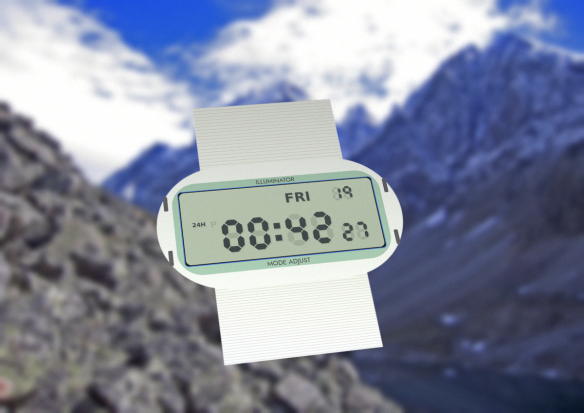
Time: **0:42:27**
